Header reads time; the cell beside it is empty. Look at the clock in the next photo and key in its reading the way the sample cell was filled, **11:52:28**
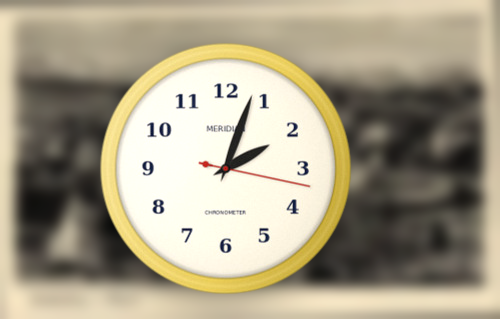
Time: **2:03:17**
